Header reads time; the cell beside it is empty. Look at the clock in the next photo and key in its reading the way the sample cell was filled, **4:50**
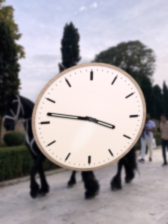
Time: **3:47**
